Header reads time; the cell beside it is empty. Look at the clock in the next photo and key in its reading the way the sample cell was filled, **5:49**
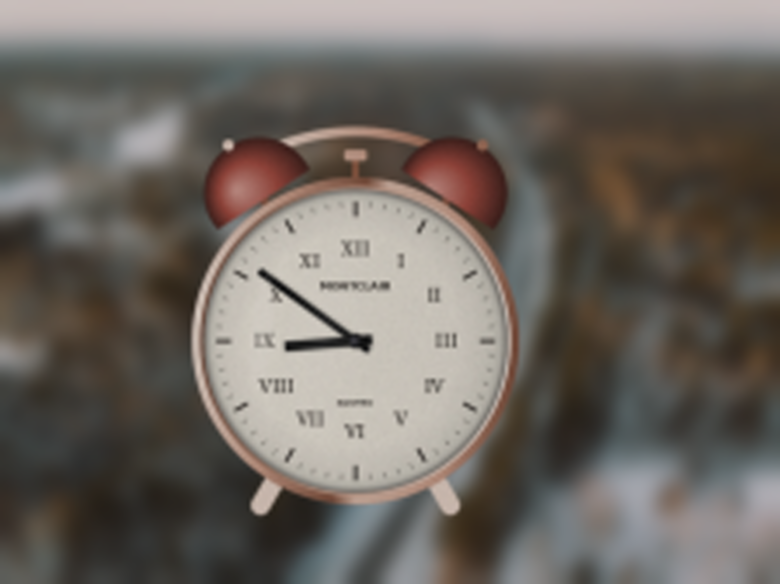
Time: **8:51**
